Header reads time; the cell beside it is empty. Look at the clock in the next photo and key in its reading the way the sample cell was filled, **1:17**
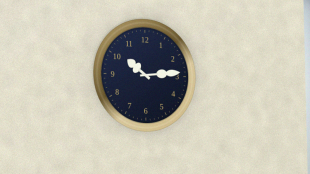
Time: **10:14**
